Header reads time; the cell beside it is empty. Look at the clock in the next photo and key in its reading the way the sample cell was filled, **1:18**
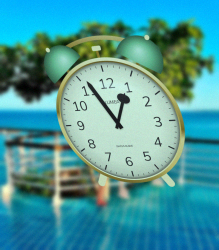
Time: **12:56**
